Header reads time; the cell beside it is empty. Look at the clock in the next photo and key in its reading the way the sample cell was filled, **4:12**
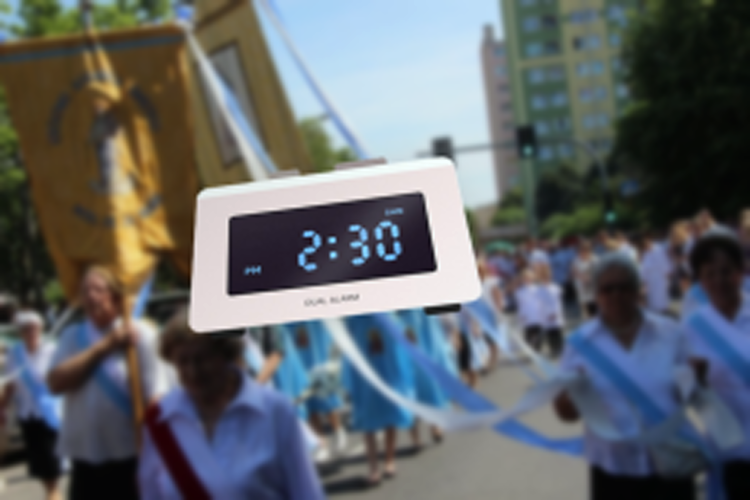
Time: **2:30**
